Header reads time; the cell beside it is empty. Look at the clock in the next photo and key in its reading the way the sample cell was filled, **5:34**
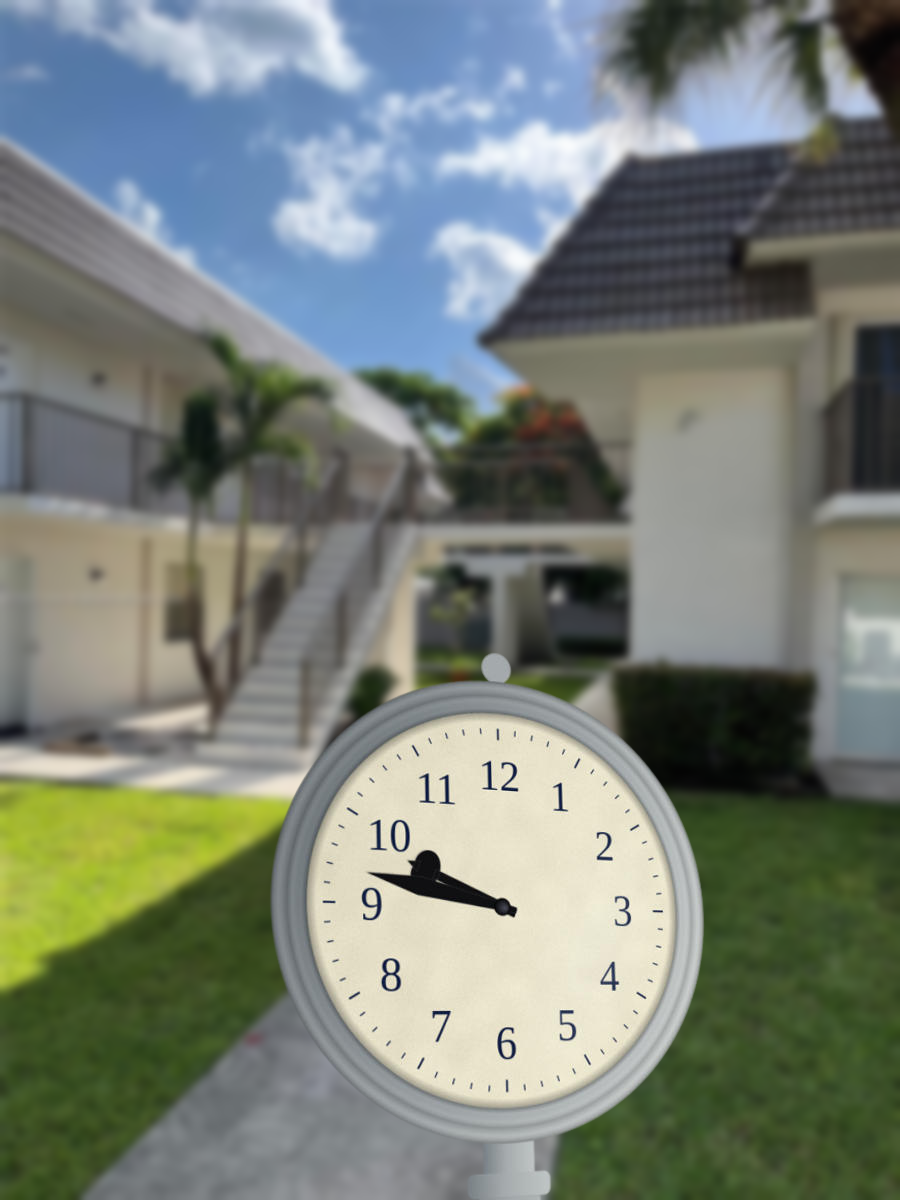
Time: **9:47**
